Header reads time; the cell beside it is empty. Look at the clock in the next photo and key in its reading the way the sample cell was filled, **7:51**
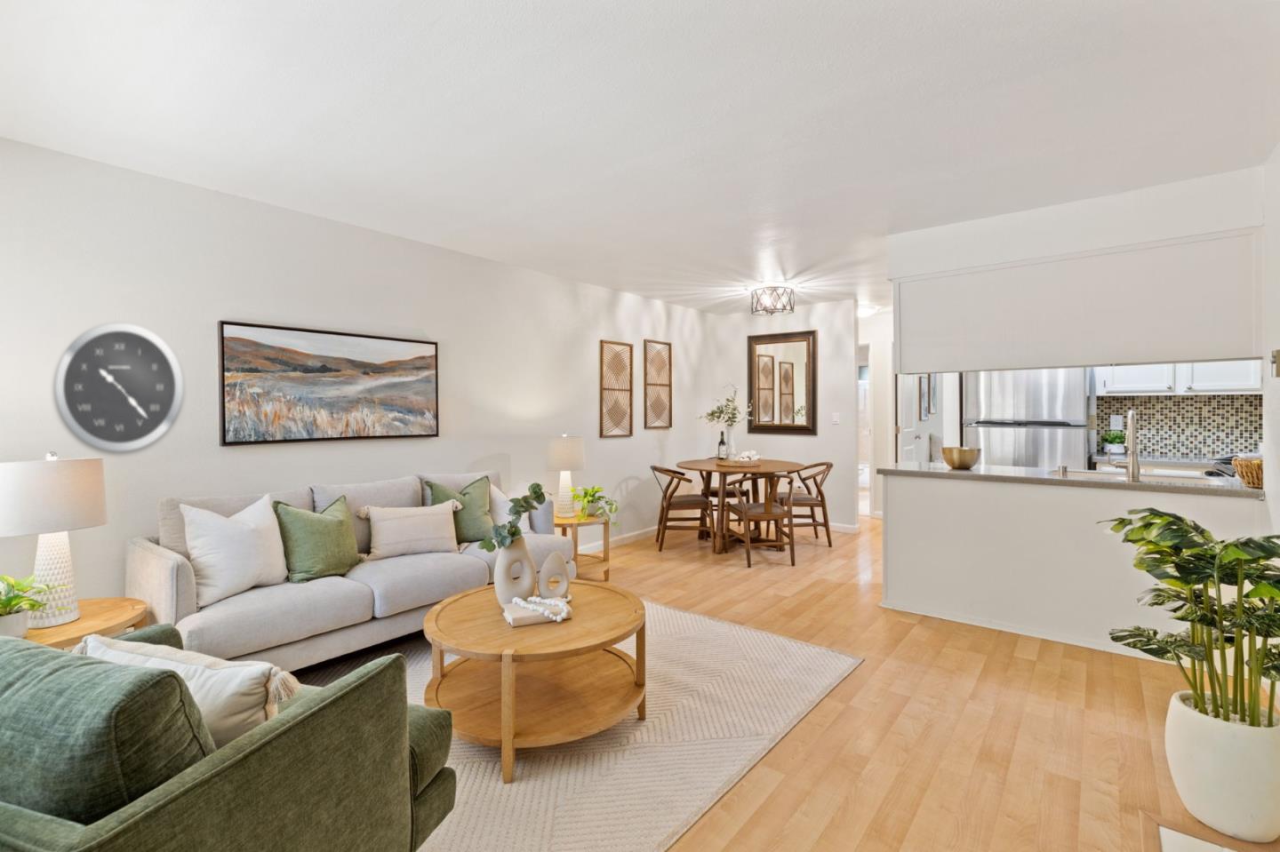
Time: **10:23**
